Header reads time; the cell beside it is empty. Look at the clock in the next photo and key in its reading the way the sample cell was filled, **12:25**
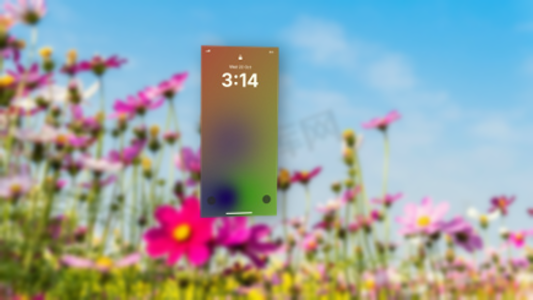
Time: **3:14**
